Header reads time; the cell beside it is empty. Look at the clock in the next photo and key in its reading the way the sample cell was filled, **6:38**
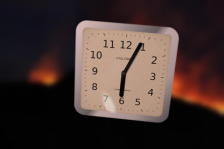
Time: **6:04**
